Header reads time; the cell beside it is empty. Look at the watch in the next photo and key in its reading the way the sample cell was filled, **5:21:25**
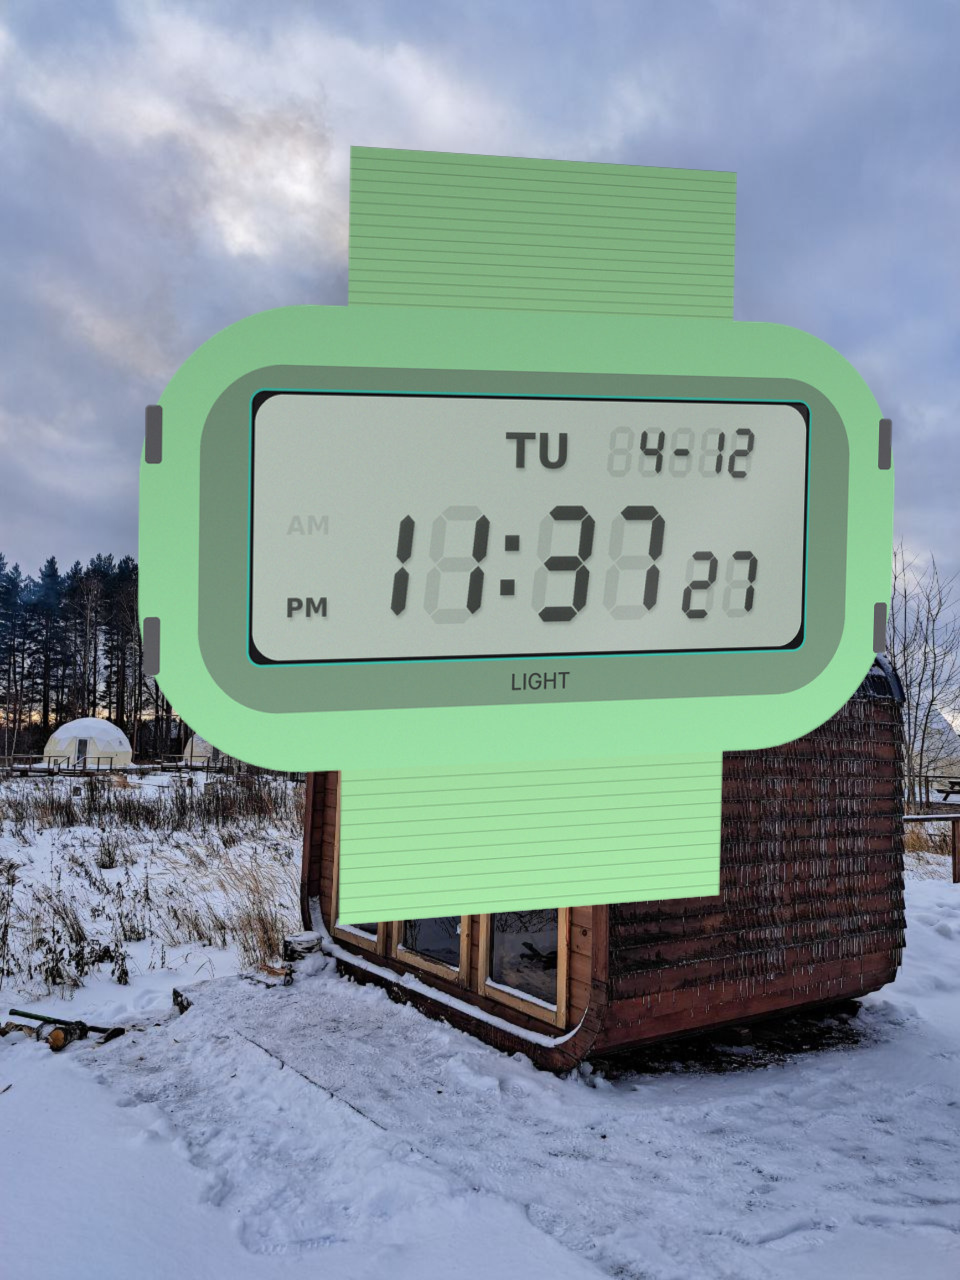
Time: **11:37:27**
